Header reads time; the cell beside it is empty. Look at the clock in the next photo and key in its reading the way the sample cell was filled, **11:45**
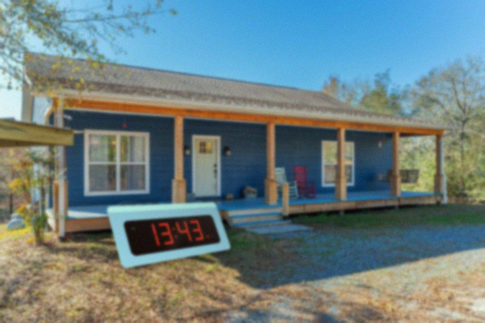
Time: **13:43**
